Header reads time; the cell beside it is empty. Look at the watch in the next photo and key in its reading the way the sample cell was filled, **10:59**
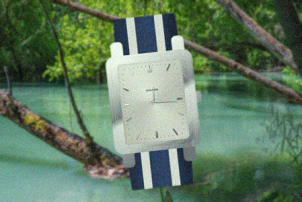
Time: **12:16**
